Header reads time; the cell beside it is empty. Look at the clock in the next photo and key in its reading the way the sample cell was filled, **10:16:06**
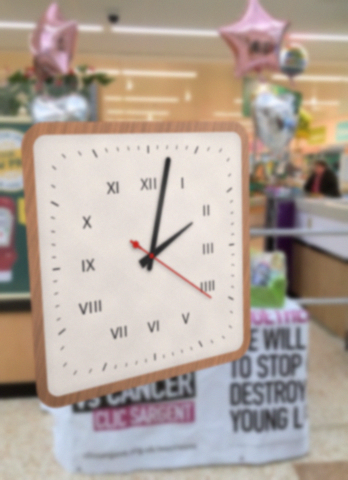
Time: **2:02:21**
